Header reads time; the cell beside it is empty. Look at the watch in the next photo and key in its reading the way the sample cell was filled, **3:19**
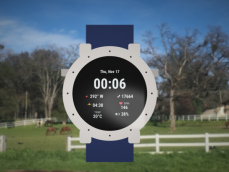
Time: **0:06**
